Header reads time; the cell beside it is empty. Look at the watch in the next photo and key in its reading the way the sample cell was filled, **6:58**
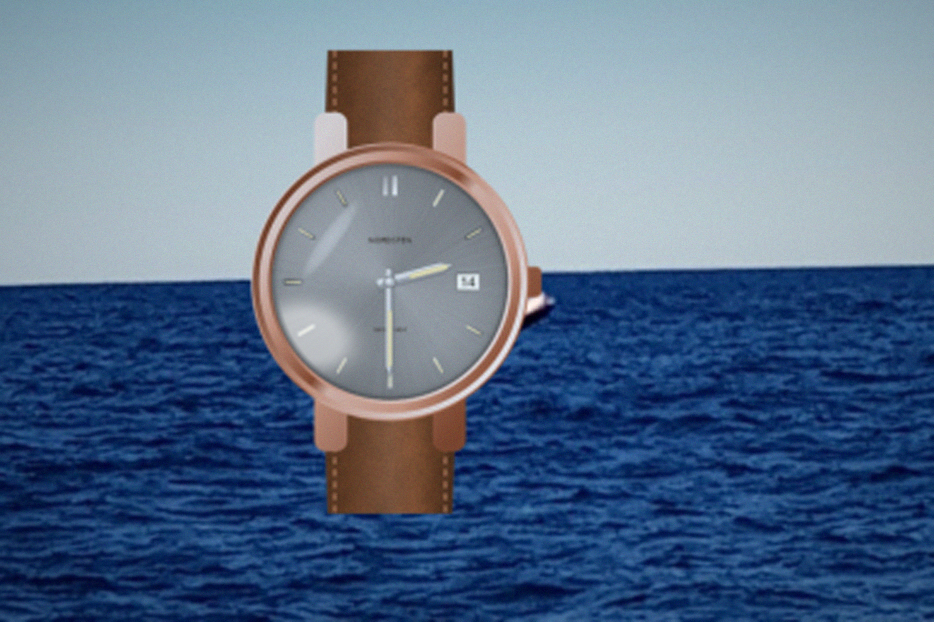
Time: **2:30**
